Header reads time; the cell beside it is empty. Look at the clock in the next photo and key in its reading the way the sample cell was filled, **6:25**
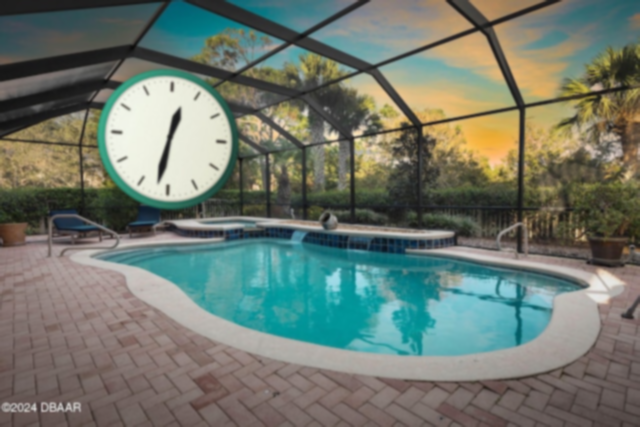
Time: **12:32**
